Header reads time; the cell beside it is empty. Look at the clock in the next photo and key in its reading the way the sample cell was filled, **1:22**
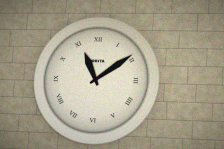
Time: **11:09**
